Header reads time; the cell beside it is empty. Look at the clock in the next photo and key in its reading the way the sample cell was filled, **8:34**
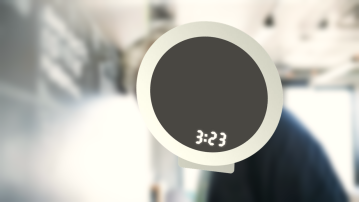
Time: **3:23**
